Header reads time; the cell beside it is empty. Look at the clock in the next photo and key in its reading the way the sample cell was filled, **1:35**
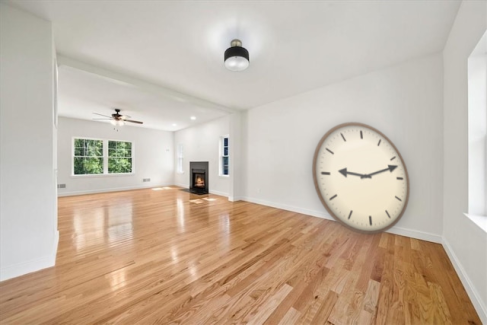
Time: **9:12**
